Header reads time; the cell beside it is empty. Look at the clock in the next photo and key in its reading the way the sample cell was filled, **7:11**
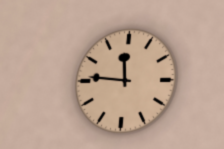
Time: **11:46**
